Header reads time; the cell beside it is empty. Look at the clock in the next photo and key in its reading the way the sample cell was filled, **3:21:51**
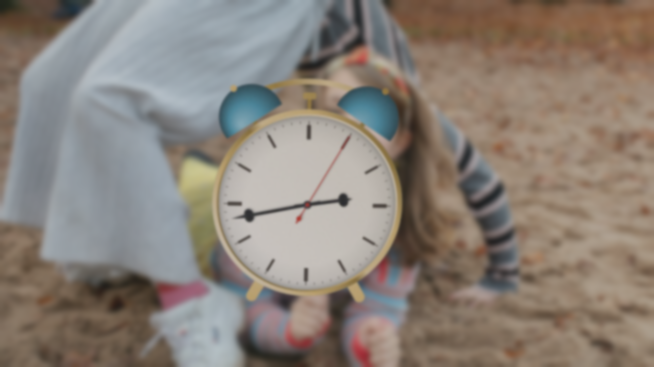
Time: **2:43:05**
